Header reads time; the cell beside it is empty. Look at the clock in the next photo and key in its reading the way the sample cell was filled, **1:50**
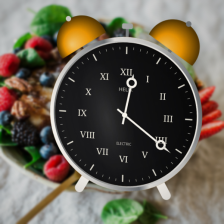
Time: **12:21**
